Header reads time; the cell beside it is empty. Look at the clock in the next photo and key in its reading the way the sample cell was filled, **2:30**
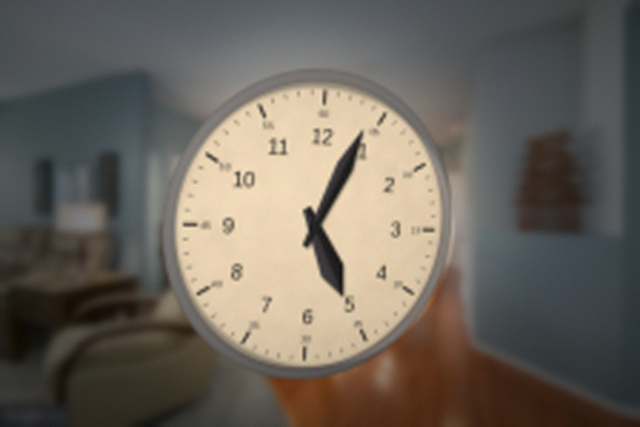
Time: **5:04**
